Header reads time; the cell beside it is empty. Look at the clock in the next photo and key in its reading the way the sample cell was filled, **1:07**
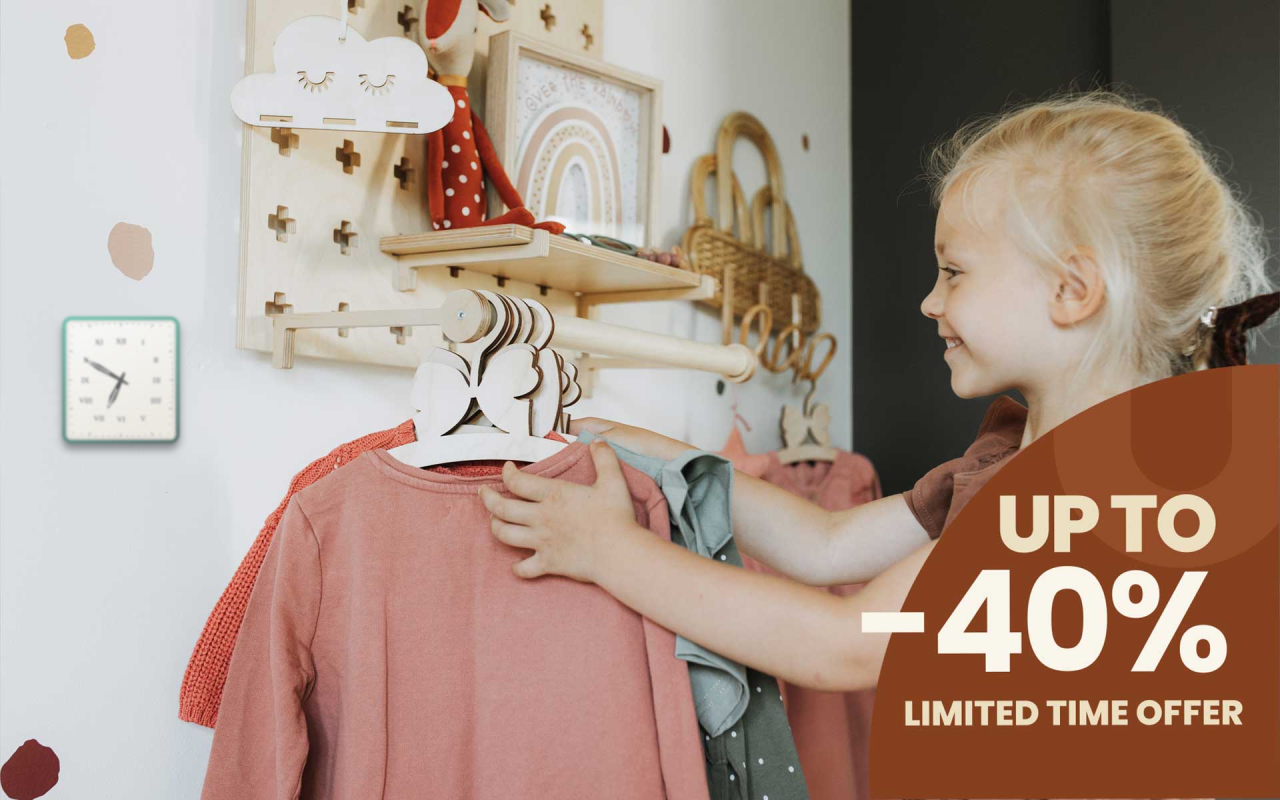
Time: **6:50**
